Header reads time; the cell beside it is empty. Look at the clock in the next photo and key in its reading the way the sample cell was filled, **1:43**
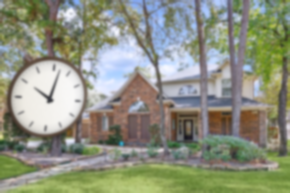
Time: **10:02**
